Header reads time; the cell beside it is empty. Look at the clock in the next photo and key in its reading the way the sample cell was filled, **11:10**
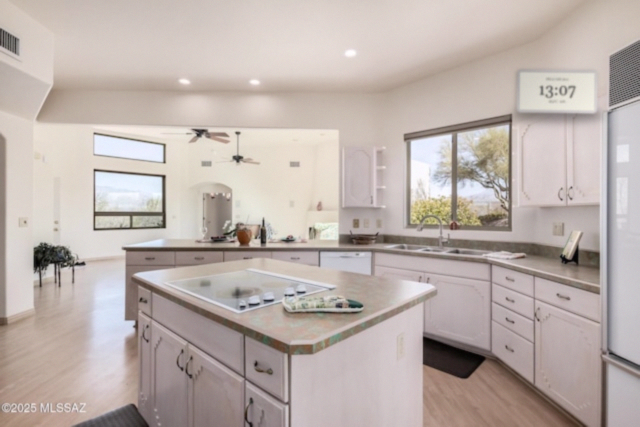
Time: **13:07**
